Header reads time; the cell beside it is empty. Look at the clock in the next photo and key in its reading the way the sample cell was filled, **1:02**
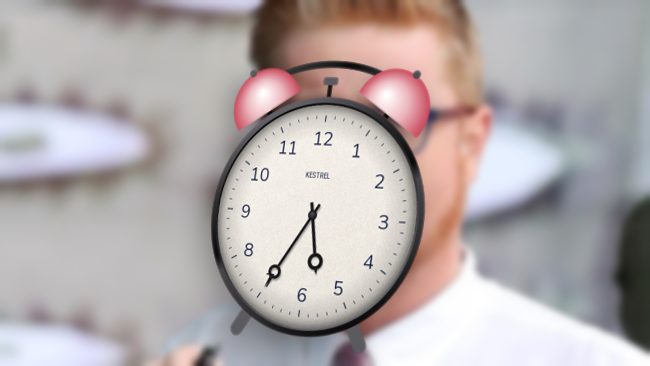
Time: **5:35**
